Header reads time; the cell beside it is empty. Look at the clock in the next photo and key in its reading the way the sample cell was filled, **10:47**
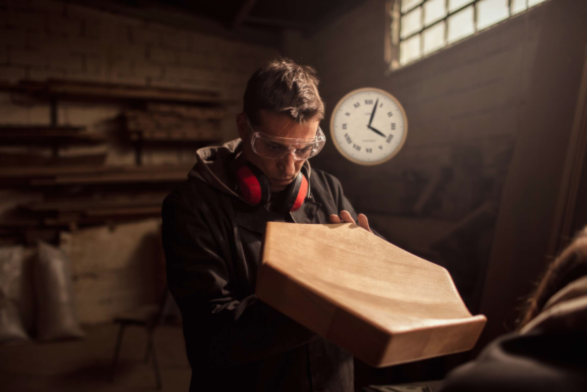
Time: **4:03**
